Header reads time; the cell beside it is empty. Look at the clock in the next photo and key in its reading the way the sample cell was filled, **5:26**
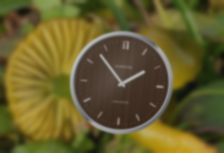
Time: **1:53**
